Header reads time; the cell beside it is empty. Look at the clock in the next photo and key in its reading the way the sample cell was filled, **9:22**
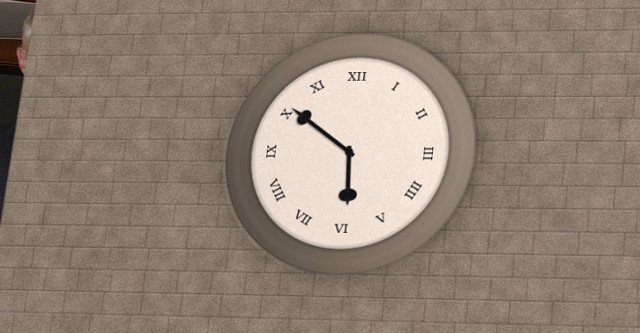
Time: **5:51**
